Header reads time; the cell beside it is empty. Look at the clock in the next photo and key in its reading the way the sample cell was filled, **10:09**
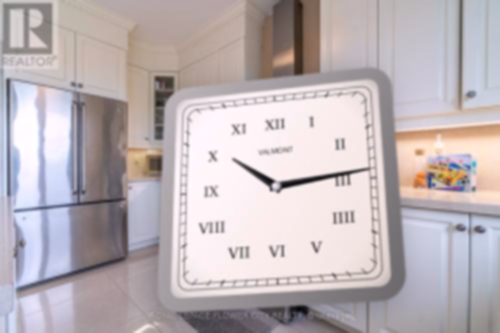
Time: **10:14**
